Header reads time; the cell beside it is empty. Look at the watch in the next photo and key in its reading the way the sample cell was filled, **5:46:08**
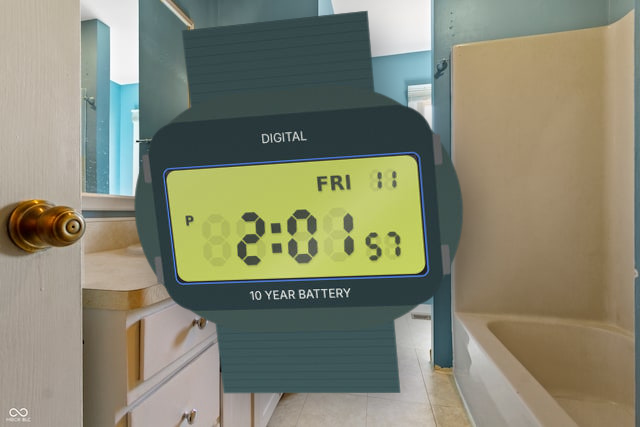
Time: **2:01:57**
